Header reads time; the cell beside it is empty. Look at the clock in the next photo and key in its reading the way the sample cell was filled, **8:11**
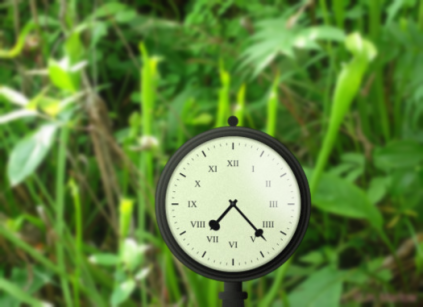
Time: **7:23**
